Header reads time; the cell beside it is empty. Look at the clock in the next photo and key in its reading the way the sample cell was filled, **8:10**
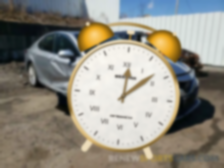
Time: **12:08**
